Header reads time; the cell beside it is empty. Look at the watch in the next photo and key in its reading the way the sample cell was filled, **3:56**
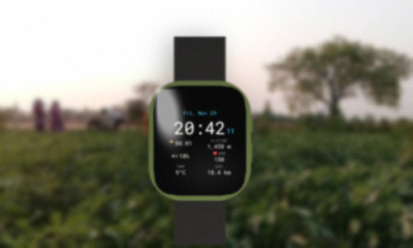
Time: **20:42**
